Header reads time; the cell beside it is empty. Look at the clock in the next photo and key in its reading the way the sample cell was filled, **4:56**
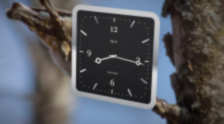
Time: **8:16**
